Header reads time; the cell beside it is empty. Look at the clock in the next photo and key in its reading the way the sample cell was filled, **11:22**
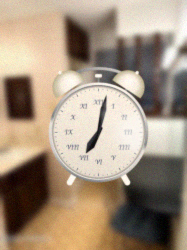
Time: **7:02**
